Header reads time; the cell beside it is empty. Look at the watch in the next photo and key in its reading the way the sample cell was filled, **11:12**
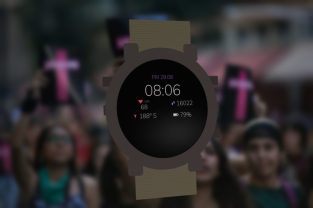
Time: **8:06**
